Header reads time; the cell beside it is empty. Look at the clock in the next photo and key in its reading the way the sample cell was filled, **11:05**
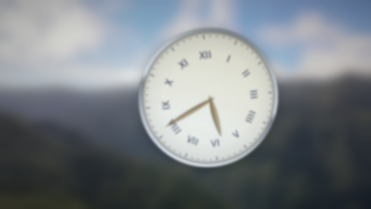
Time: **5:41**
